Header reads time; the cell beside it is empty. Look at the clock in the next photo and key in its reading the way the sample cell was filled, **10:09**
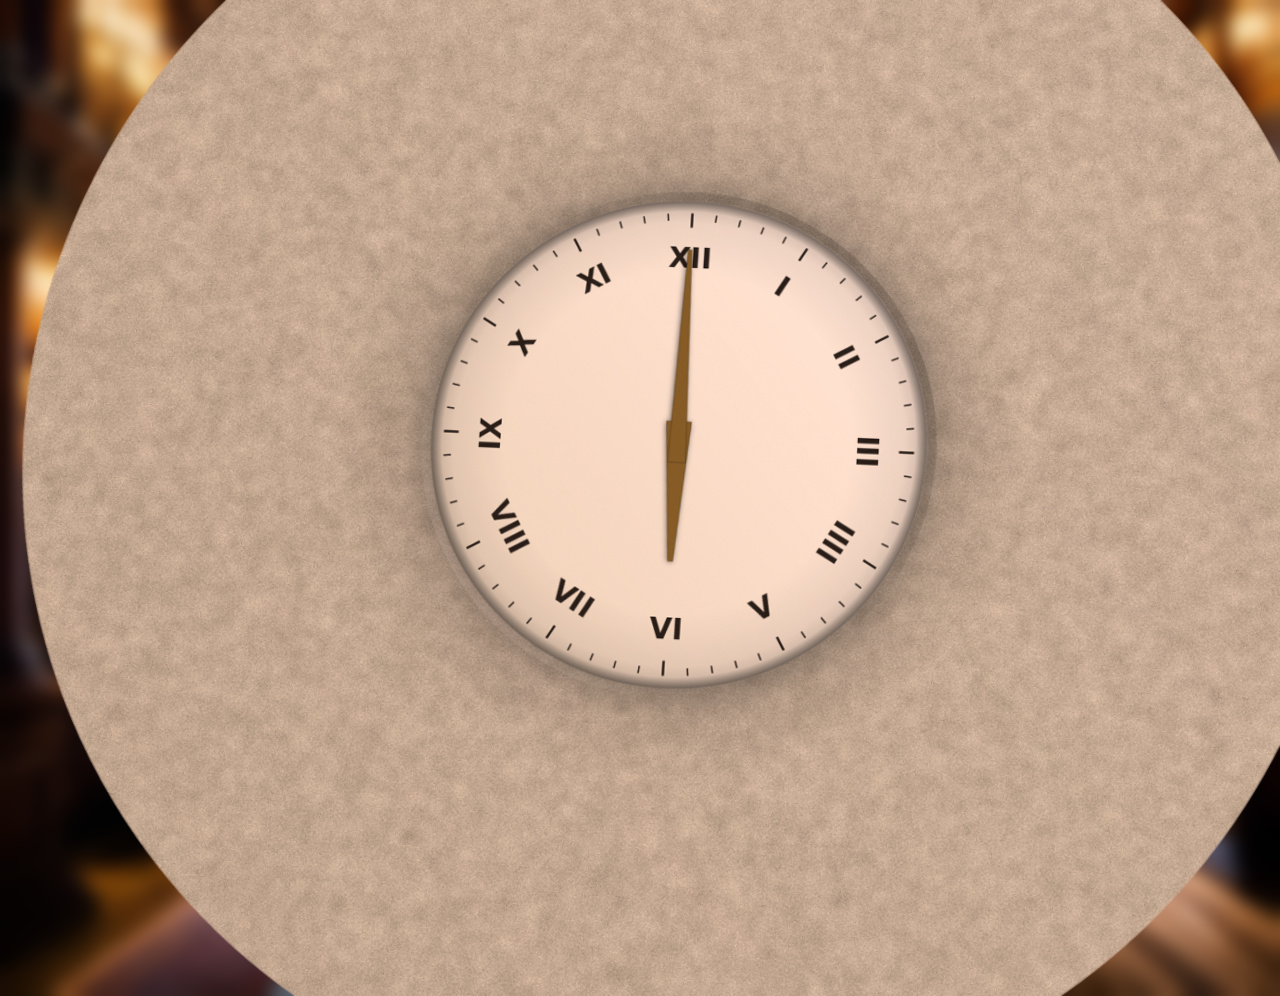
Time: **6:00**
